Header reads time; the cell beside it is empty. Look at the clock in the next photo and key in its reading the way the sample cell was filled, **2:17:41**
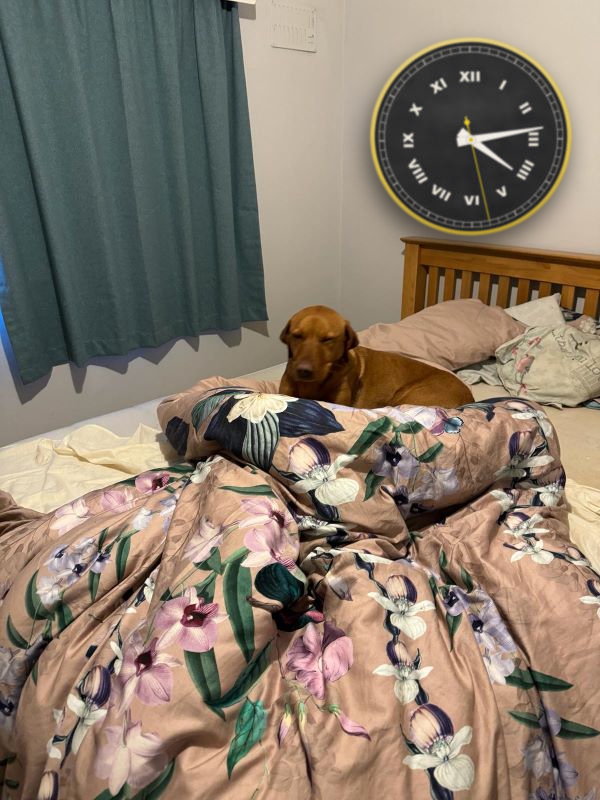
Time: **4:13:28**
